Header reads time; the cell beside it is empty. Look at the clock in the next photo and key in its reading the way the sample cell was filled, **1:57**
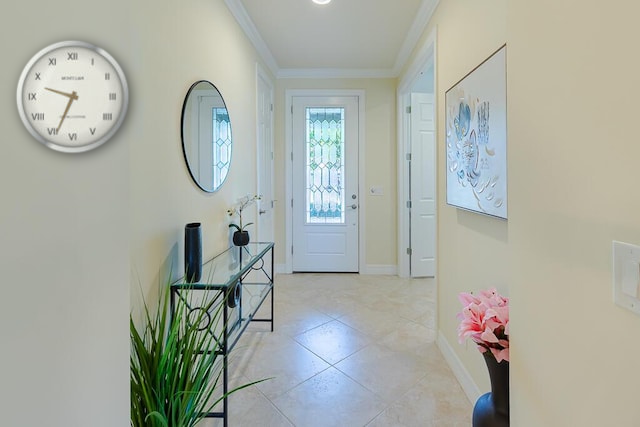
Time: **9:34**
